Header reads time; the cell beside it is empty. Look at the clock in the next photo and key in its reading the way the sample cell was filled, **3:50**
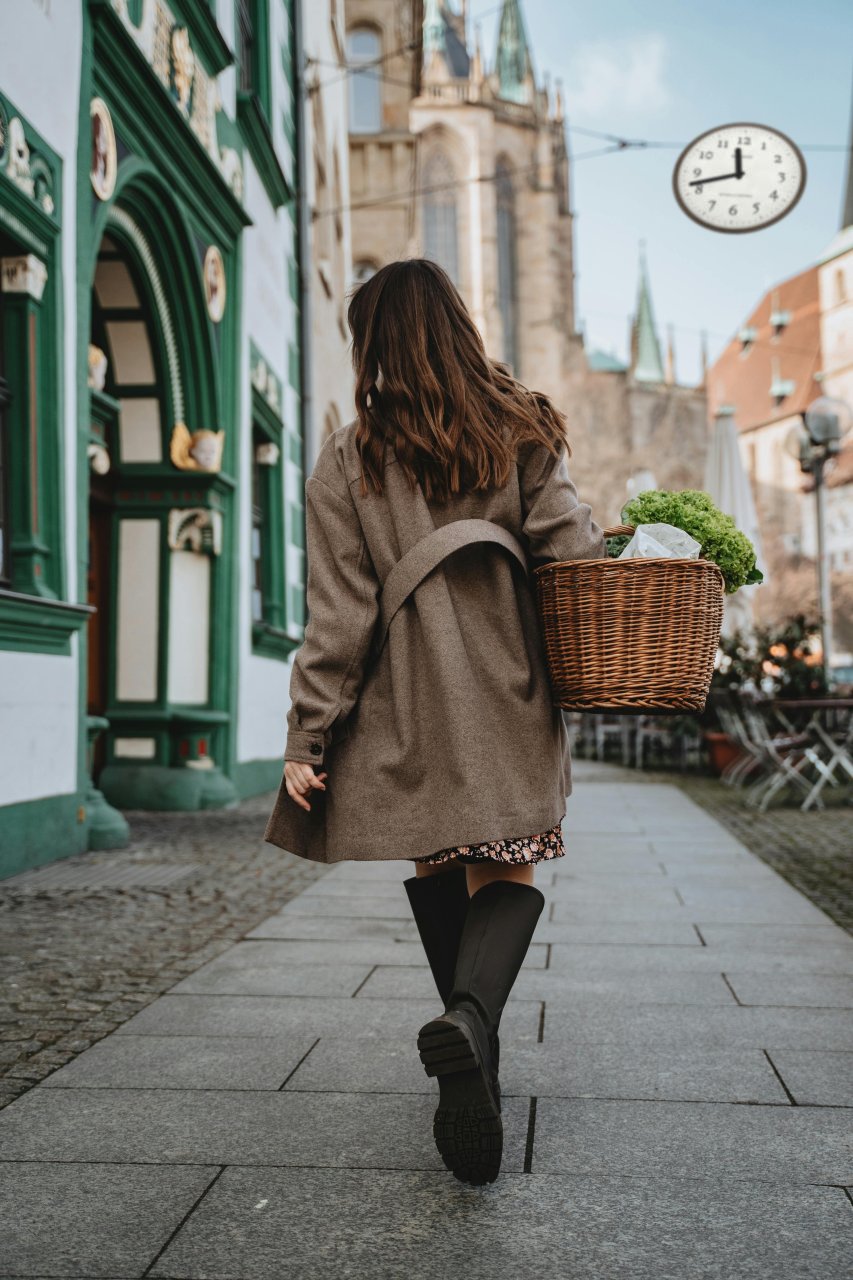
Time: **11:42**
